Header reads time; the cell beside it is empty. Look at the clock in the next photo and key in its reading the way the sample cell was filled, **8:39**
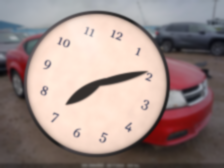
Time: **7:09**
